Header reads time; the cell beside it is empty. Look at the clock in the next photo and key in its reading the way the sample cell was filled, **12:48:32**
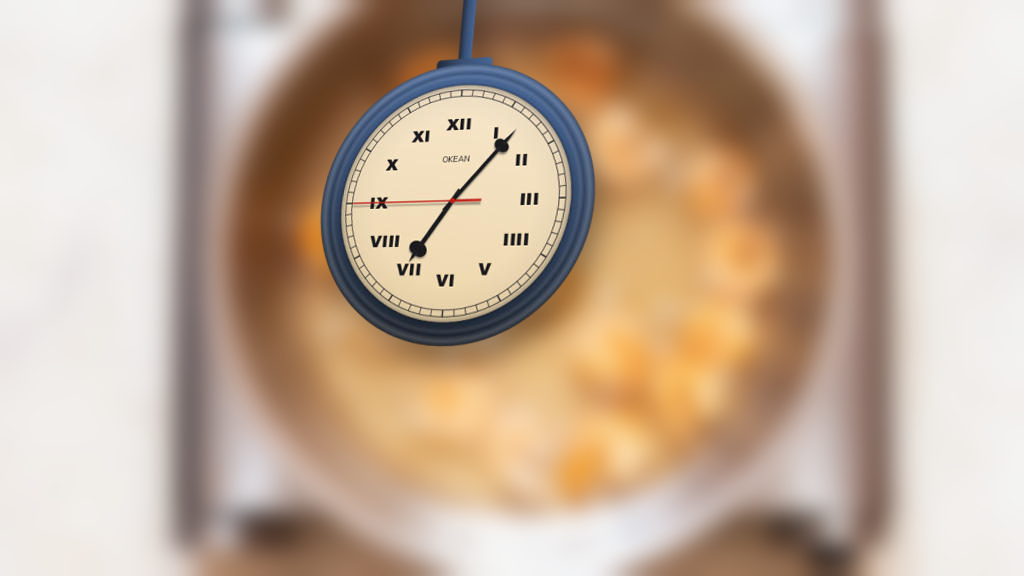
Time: **7:06:45**
